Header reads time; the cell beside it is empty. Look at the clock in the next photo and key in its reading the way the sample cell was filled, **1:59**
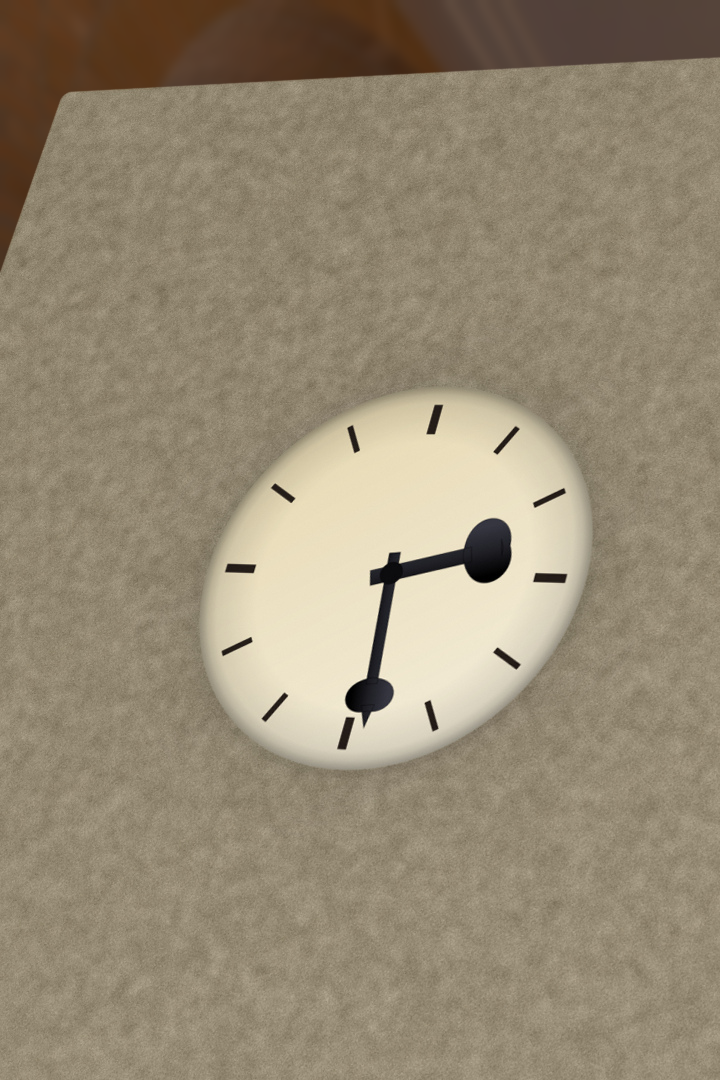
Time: **2:29**
